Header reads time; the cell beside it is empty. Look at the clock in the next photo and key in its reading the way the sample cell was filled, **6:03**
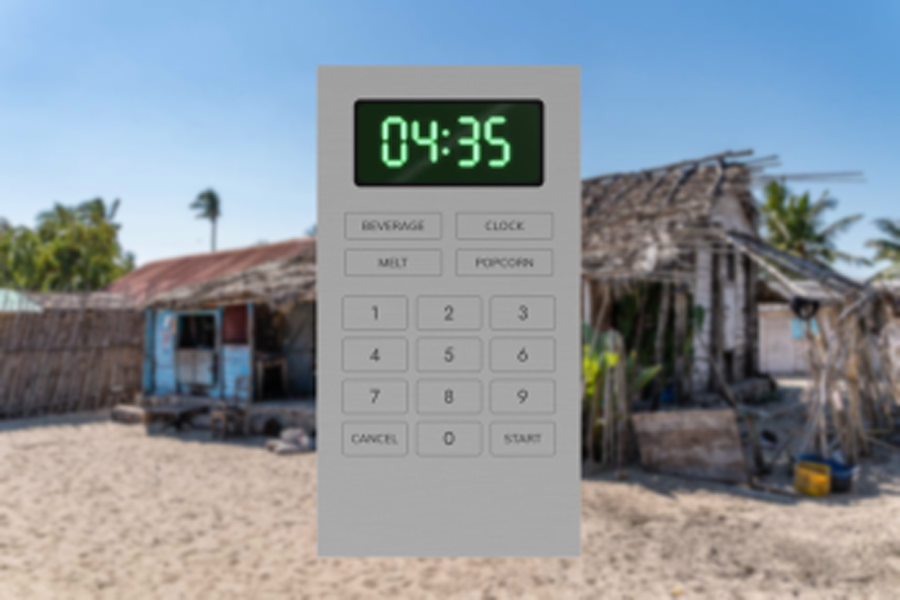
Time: **4:35**
